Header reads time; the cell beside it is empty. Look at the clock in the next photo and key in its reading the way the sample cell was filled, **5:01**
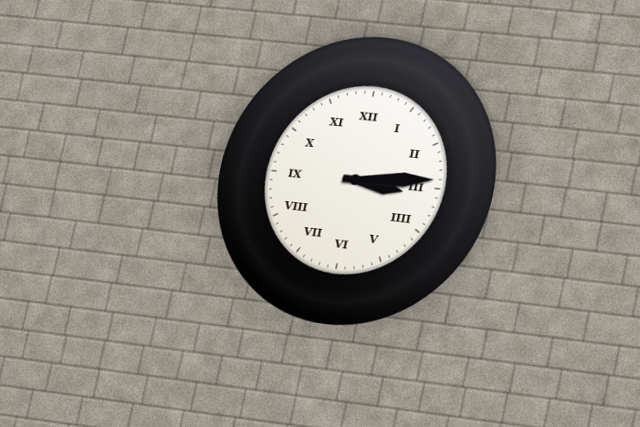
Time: **3:14**
